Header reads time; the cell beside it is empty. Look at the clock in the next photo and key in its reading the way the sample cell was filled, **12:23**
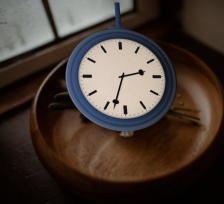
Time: **2:33**
